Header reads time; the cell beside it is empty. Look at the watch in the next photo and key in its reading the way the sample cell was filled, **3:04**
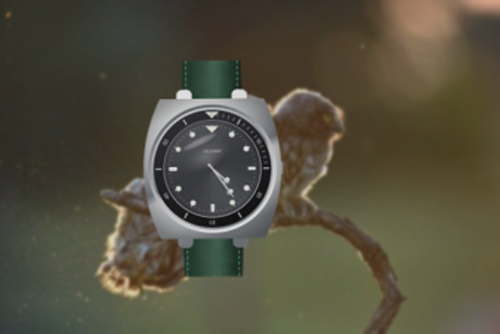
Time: **4:24**
